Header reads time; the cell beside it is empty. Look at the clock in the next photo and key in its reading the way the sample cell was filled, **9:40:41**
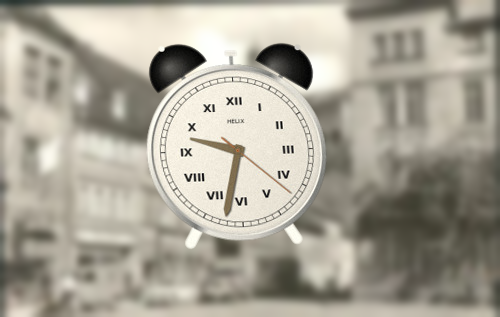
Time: **9:32:22**
